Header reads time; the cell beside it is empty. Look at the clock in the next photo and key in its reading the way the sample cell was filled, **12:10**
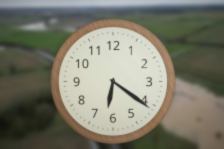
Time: **6:21**
